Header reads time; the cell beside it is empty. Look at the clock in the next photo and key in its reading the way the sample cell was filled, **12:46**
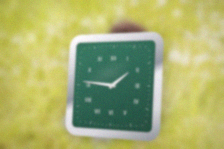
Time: **1:46**
